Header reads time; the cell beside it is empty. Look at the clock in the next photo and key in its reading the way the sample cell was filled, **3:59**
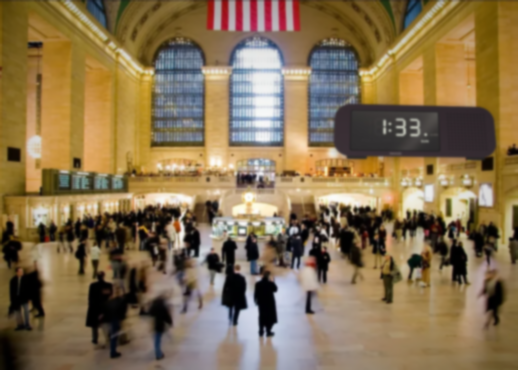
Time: **1:33**
